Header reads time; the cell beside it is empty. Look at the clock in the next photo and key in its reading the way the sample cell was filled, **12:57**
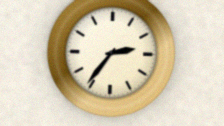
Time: **2:36**
